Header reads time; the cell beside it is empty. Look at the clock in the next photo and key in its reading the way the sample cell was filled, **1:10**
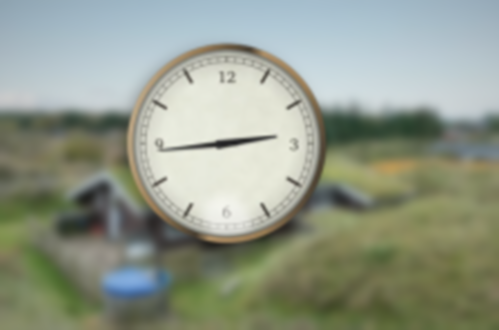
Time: **2:44**
